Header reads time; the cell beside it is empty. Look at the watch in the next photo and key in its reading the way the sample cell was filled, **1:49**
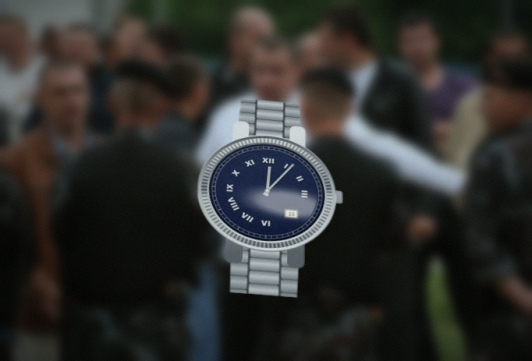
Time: **12:06**
